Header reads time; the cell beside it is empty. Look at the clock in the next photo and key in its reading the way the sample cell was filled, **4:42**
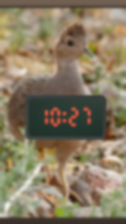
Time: **10:27**
